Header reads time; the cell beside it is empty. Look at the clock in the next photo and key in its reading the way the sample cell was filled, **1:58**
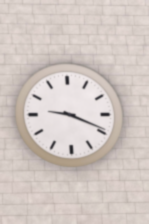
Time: **9:19**
